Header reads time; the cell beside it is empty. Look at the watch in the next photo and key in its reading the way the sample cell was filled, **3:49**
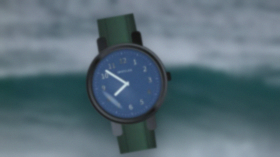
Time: **7:52**
